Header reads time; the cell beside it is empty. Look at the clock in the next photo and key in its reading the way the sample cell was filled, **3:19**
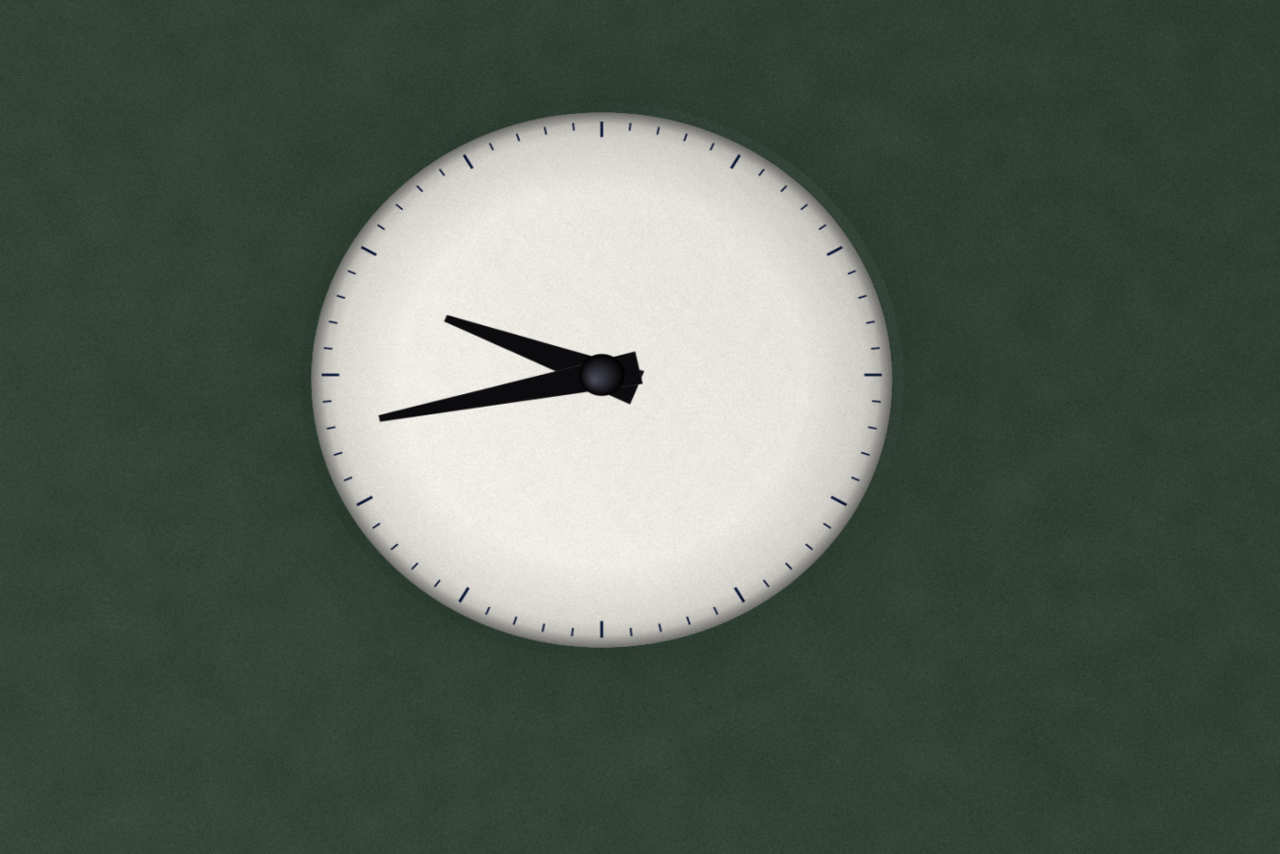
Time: **9:43**
